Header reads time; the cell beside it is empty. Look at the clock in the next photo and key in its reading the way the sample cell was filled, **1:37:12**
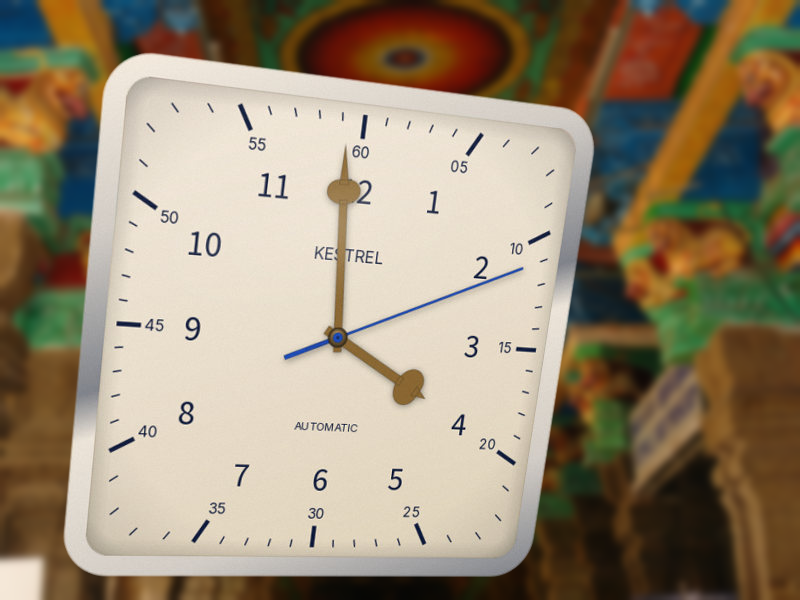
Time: **3:59:11**
